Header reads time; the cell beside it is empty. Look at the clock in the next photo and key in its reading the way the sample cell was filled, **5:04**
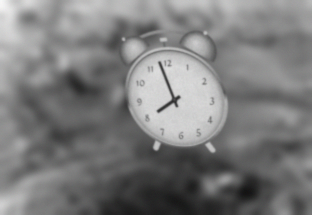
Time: **7:58**
